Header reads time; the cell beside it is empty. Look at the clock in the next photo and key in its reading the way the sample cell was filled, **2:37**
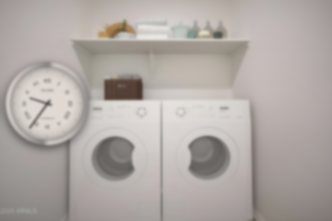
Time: **9:36**
